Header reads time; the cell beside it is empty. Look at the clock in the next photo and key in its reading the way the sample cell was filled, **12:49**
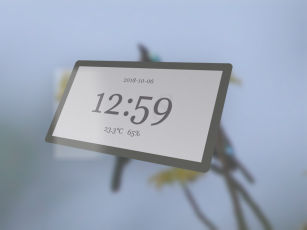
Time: **12:59**
